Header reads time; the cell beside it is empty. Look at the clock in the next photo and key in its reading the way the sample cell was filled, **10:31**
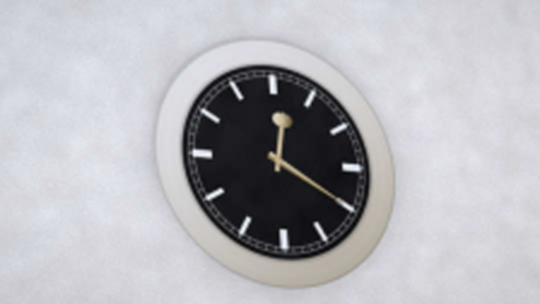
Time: **12:20**
